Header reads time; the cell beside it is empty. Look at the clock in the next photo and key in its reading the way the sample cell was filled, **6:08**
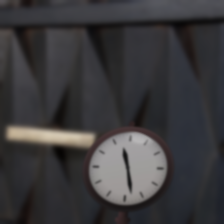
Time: **11:28**
